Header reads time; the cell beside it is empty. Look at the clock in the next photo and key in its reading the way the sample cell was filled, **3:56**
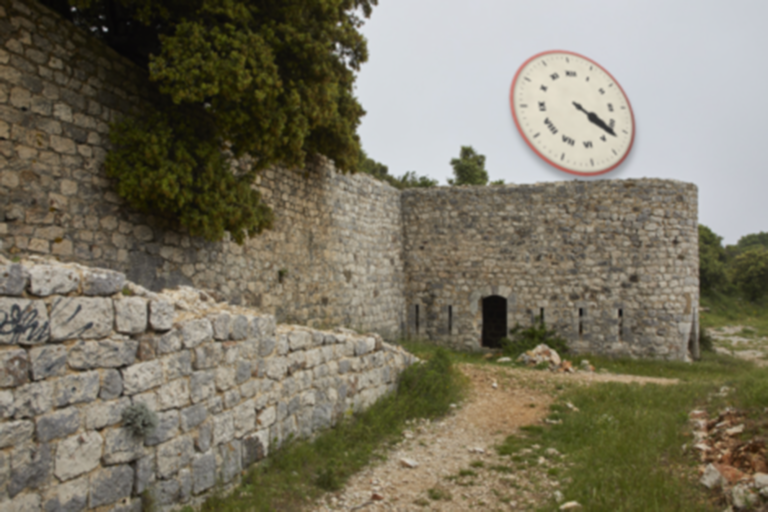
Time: **4:22**
